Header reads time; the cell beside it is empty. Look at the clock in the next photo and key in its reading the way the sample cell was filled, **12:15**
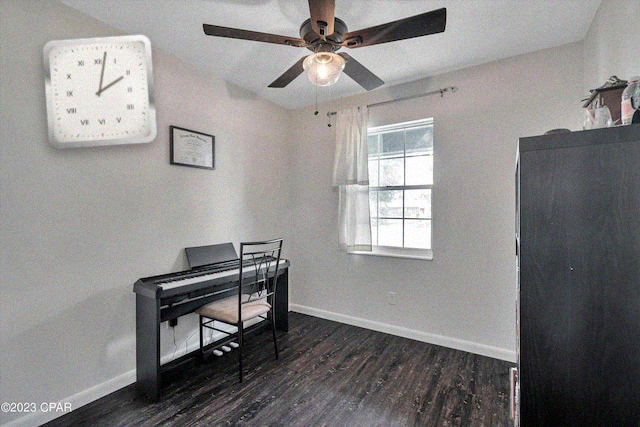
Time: **2:02**
